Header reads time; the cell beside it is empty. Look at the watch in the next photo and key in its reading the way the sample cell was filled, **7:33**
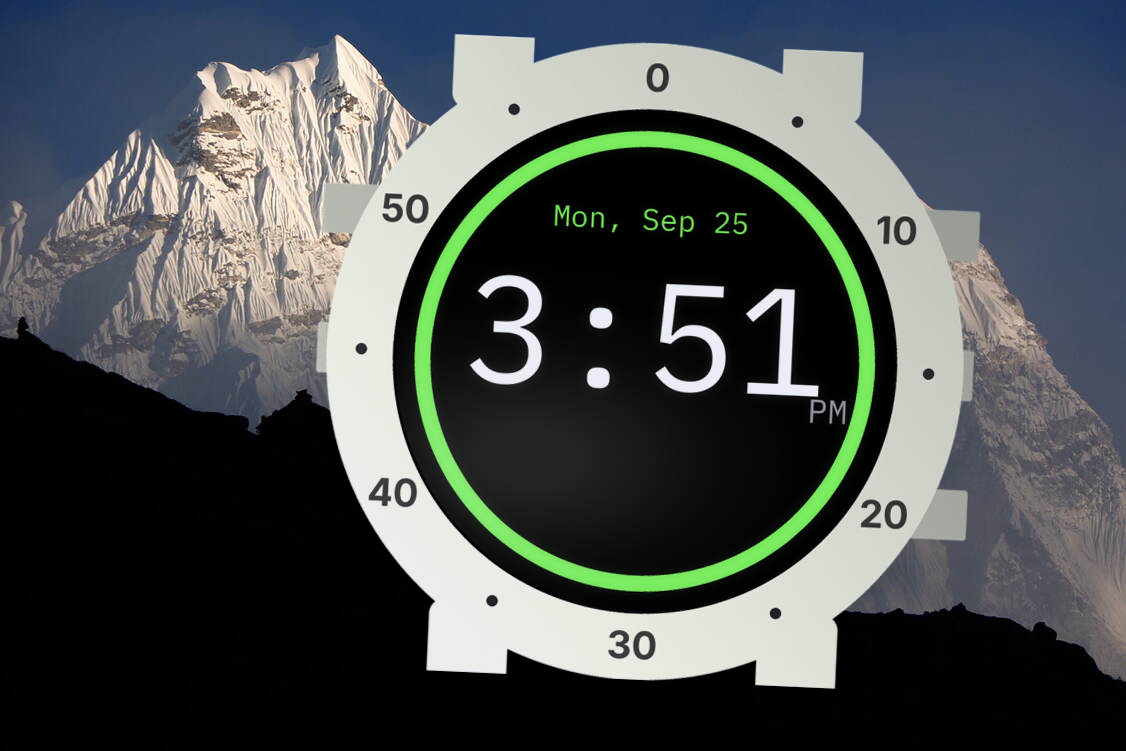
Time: **3:51**
